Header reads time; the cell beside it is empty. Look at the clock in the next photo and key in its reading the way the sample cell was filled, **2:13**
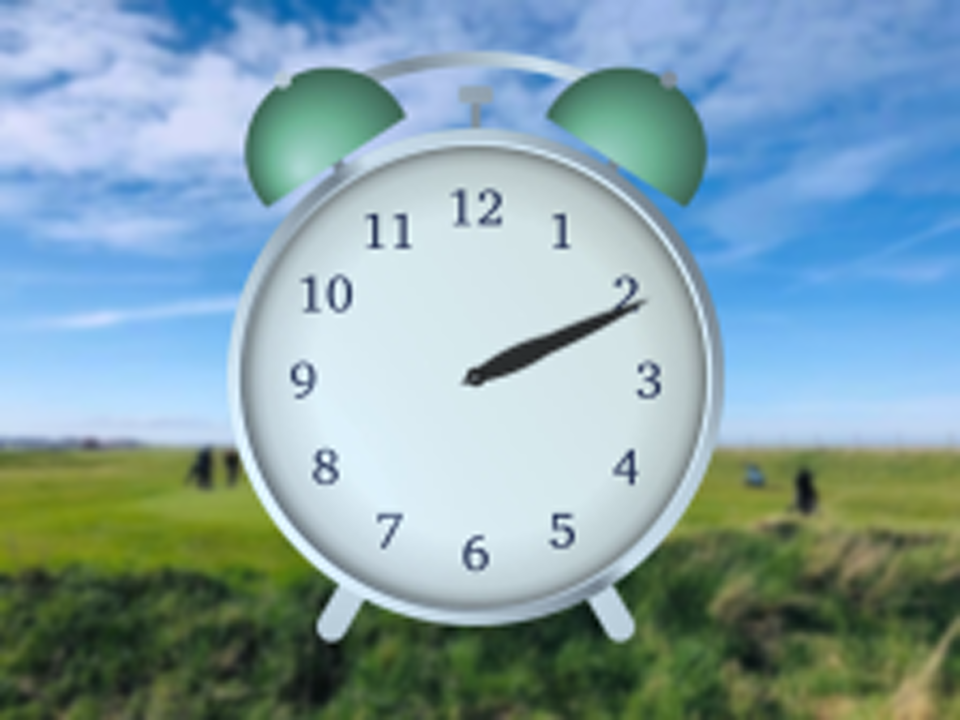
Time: **2:11**
